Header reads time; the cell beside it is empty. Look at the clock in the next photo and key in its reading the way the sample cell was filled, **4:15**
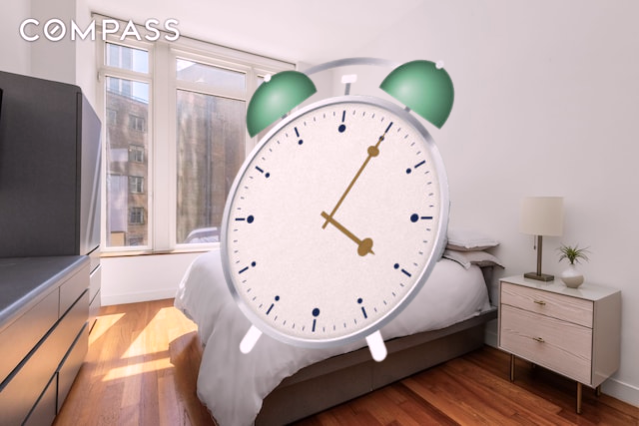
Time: **4:05**
